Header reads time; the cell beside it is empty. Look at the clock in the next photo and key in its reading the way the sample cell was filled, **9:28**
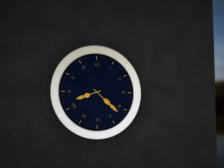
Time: **8:22**
